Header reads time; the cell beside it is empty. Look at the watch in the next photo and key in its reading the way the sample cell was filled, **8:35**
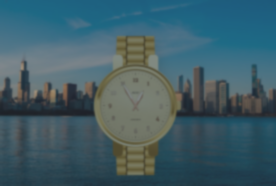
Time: **12:55**
